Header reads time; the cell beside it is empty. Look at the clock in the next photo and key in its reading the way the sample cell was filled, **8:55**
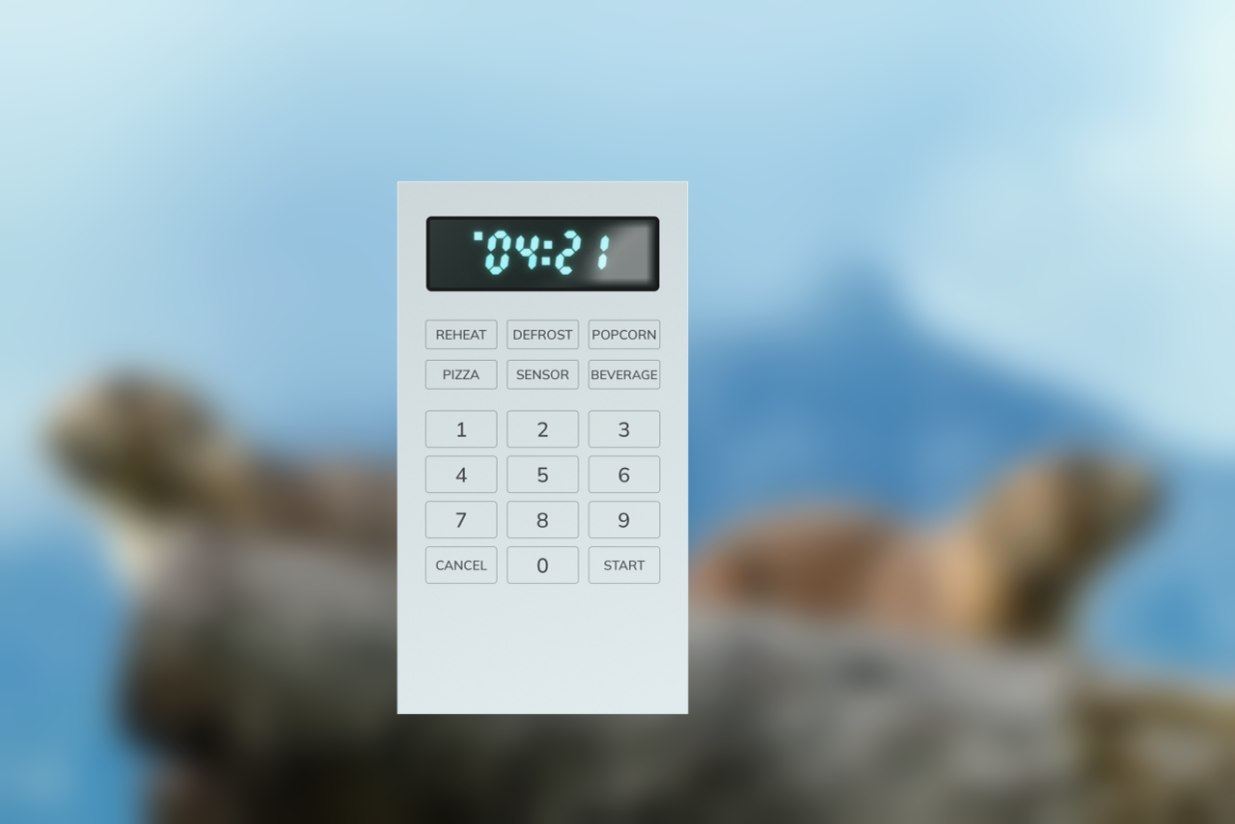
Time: **4:21**
